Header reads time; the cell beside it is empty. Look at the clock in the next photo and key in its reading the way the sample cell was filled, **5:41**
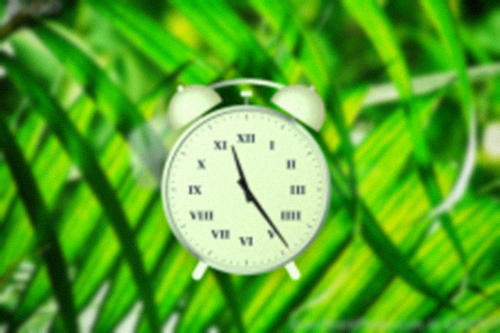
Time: **11:24**
